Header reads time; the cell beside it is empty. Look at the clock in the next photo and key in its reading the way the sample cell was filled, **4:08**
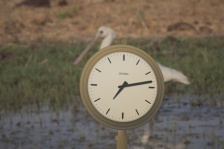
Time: **7:13**
